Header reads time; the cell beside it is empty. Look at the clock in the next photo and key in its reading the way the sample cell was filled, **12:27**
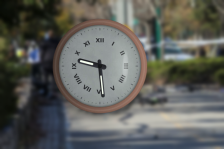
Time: **9:29**
